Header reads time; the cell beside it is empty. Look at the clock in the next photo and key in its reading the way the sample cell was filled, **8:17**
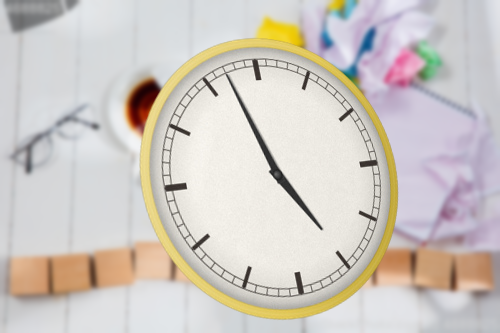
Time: **4:57**
